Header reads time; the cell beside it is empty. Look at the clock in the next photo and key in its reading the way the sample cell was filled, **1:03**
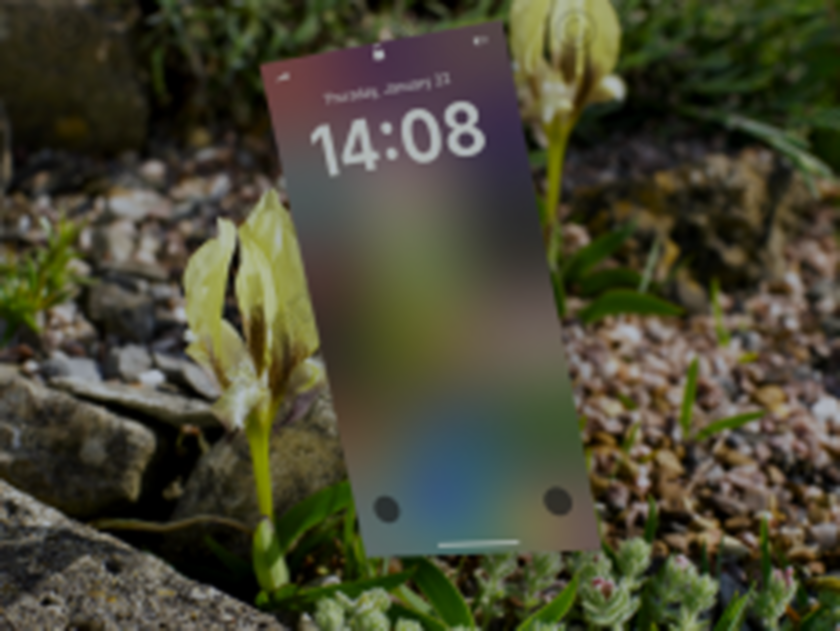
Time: **14:08**
